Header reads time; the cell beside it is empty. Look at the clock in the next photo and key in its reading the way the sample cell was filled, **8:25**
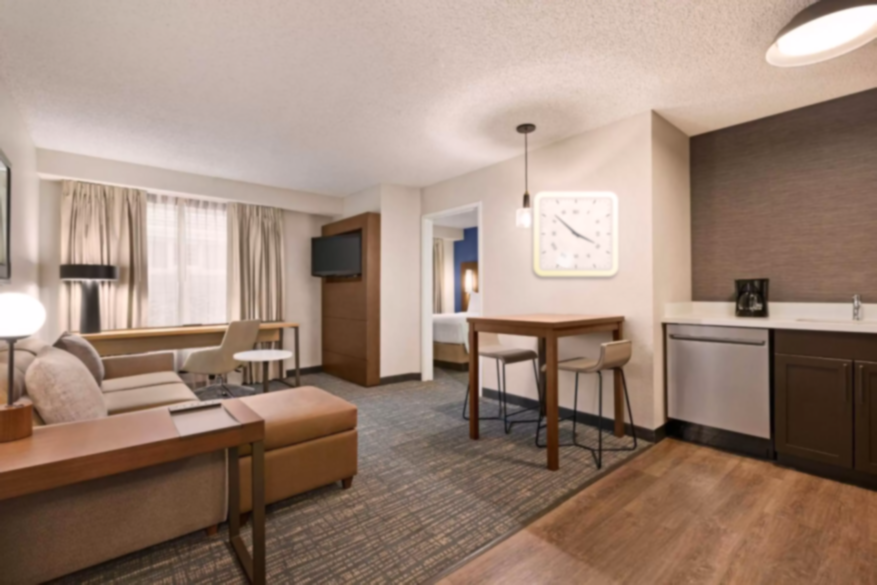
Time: **3:52**
